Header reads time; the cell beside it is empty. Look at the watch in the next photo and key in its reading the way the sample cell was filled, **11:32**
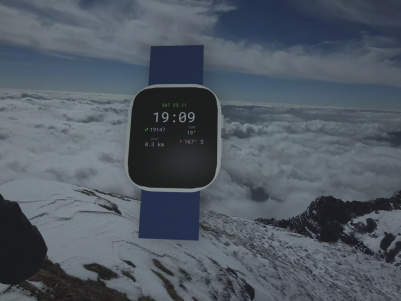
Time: **19:09**
